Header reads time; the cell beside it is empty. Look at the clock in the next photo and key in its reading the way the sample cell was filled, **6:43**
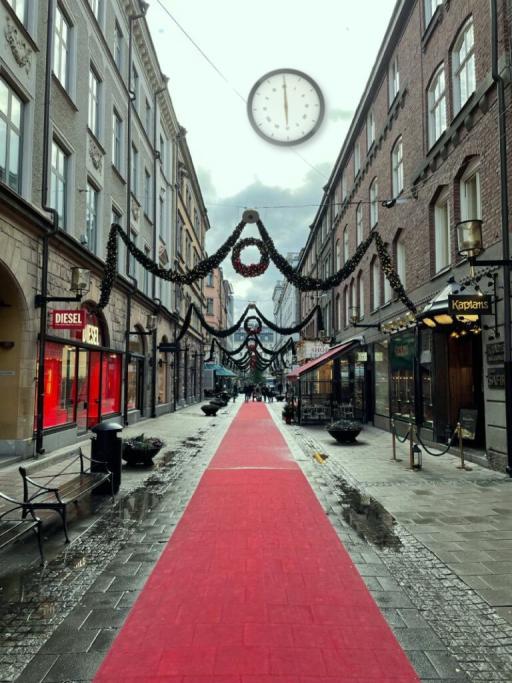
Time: **6:00**
